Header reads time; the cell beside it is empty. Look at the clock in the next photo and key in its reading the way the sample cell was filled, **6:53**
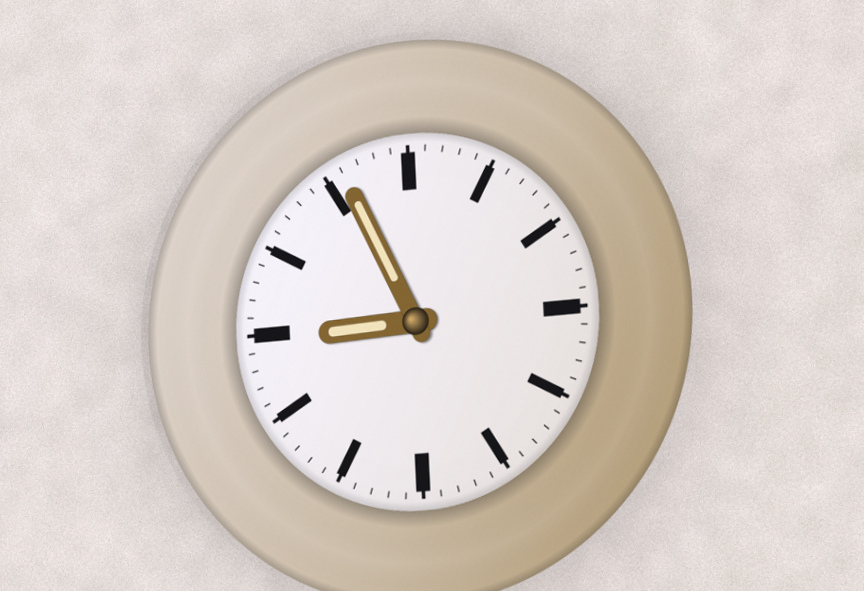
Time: **8:56**
